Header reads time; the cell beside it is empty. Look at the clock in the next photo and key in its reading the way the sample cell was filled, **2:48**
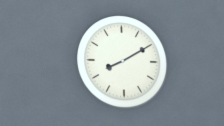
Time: **8:10**
